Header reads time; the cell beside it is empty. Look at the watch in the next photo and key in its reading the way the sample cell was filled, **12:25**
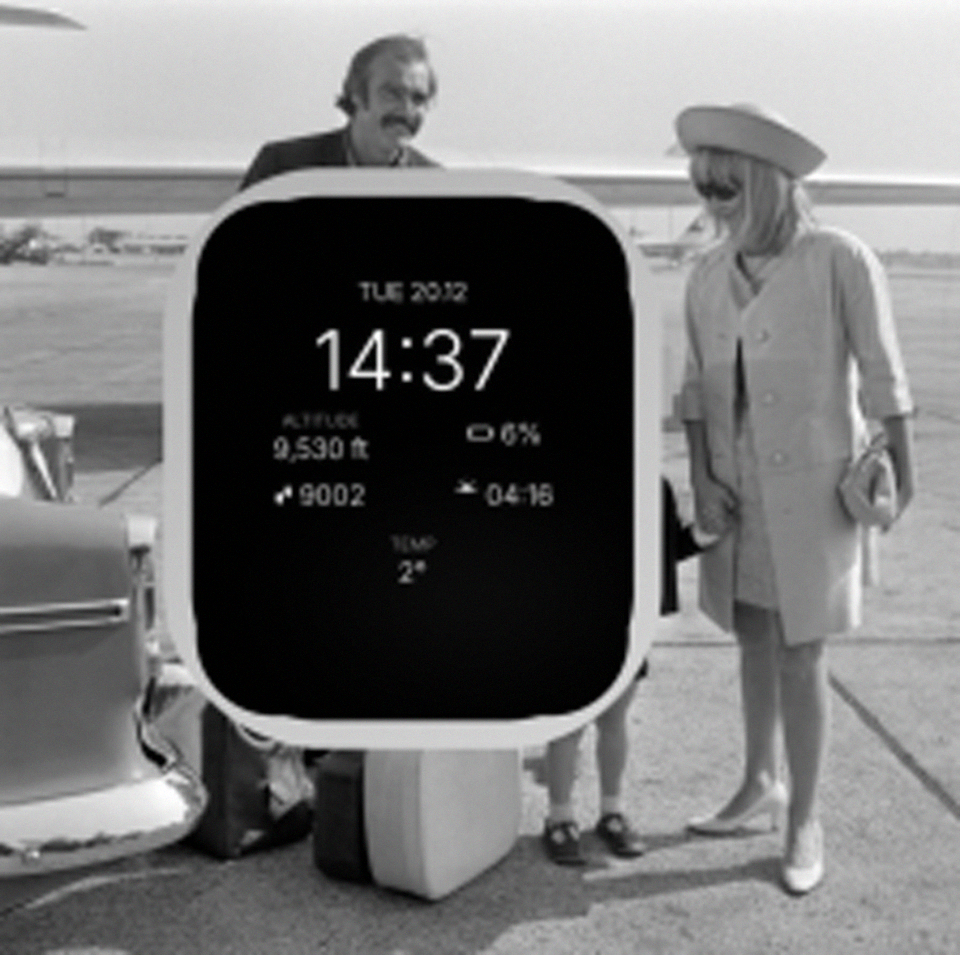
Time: **14:37**
